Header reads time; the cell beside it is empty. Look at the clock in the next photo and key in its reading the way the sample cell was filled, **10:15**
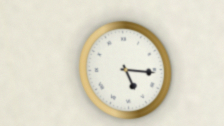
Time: **5:16**
